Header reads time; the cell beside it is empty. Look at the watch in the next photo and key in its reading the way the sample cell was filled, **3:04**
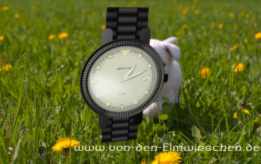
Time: **1:11**
